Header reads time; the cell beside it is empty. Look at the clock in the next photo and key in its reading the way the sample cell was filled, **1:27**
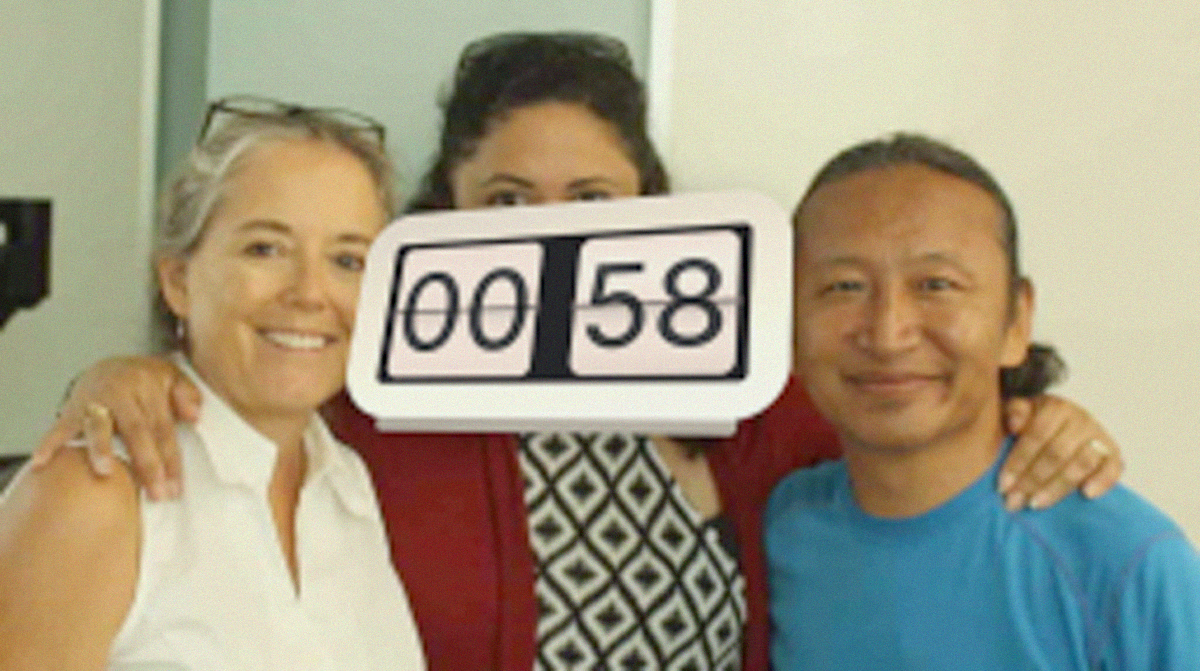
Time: **0:58**
